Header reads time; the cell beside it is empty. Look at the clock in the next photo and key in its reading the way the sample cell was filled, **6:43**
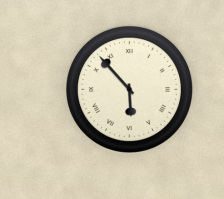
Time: **5:53**
